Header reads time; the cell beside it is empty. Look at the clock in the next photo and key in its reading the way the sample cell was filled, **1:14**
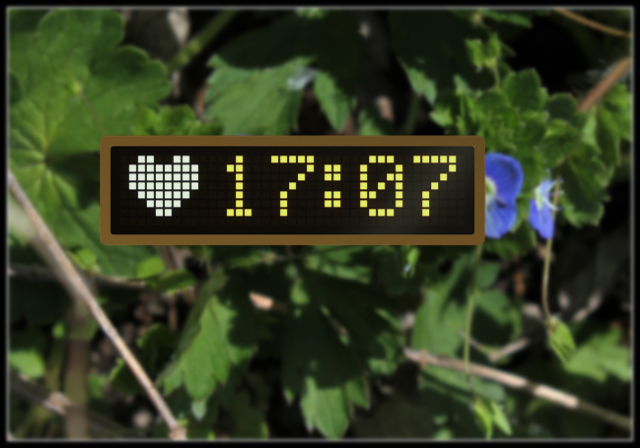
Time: **17:07**
